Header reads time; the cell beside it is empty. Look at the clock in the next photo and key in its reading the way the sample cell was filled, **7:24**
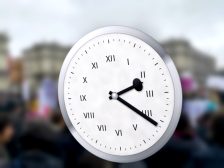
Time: **2:21**
